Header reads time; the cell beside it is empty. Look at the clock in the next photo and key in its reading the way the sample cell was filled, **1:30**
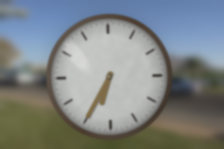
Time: **6:35**
